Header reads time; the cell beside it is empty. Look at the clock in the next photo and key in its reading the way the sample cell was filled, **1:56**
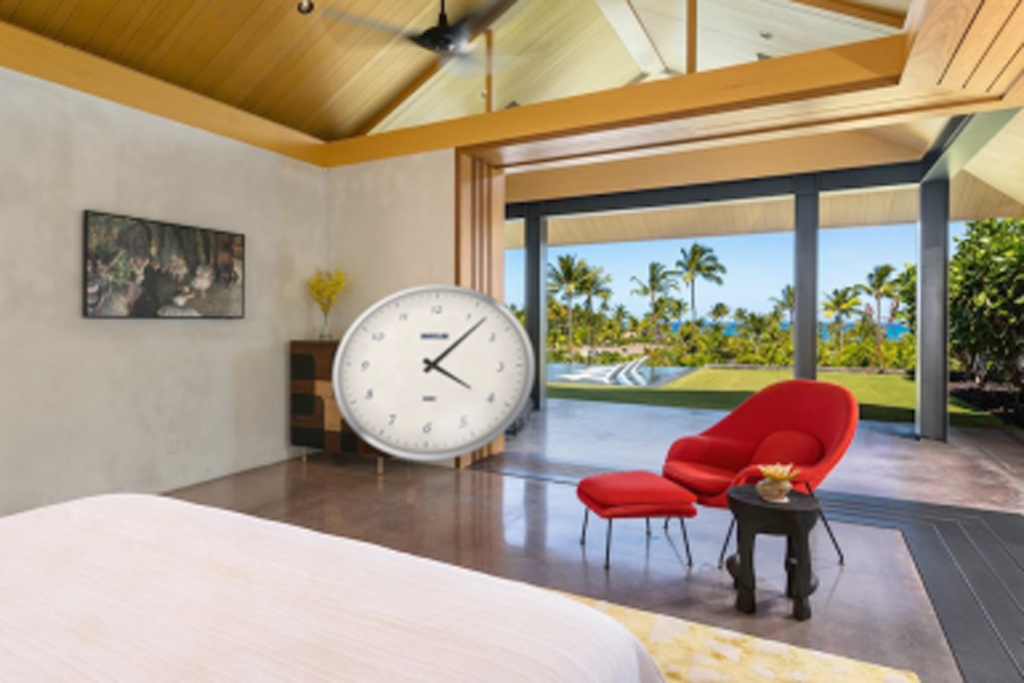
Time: **4:07**
